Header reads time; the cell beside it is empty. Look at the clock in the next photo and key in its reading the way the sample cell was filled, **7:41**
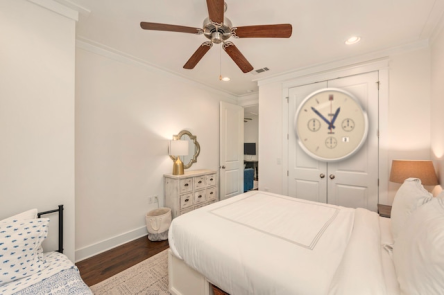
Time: **12:52**
